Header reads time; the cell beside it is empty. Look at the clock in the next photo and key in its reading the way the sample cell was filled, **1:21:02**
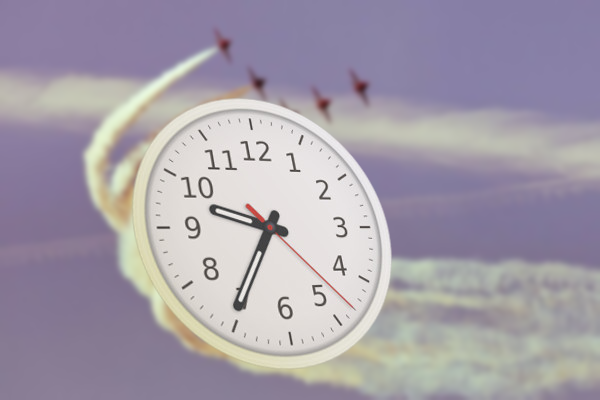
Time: **9:35:23**
